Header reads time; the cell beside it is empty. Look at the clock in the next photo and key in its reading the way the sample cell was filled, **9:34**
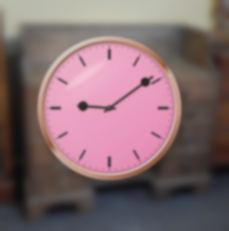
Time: **9:09**
